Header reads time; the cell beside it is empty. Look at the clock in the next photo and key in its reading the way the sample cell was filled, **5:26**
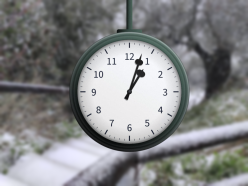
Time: **1:03**
